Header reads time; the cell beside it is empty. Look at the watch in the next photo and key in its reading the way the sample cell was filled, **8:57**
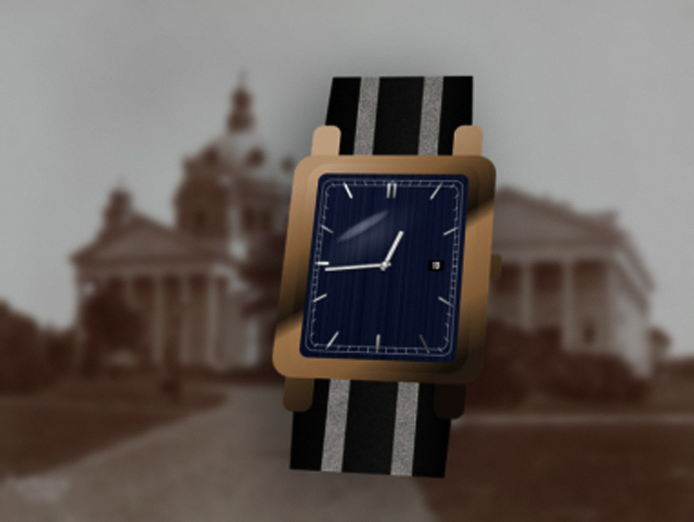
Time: **12:44**
